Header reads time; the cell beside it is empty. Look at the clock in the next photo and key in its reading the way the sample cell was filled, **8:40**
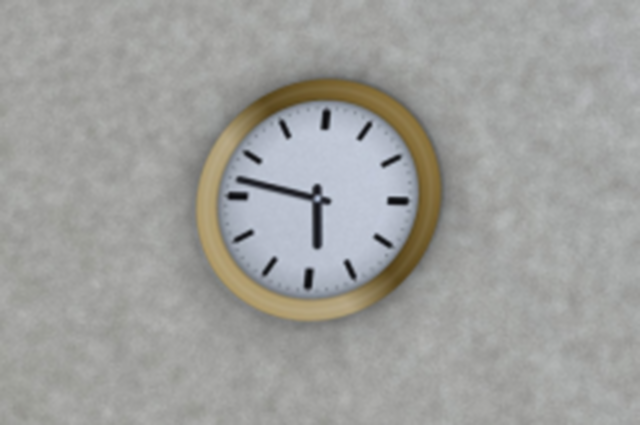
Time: **5:47**
